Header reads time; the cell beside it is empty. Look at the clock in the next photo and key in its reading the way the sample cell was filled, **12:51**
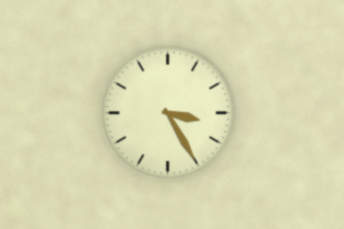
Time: **3:25**
